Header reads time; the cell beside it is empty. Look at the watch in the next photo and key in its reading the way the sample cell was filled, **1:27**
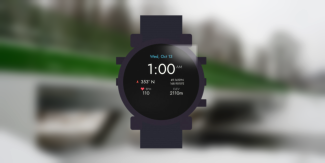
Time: **1:00**
